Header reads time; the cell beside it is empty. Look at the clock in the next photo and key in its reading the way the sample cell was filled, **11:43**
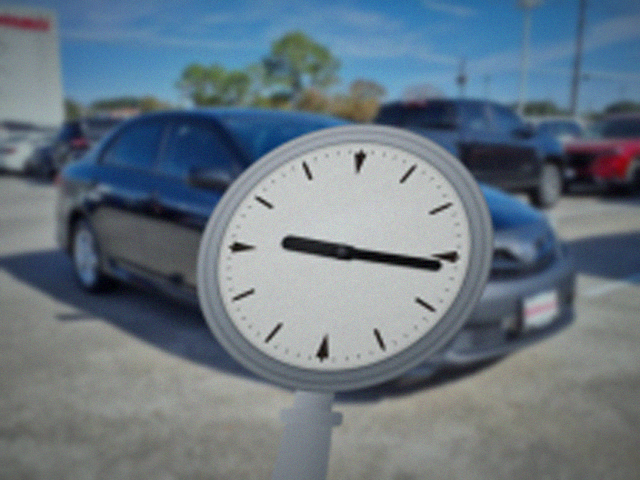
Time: **9:16**
